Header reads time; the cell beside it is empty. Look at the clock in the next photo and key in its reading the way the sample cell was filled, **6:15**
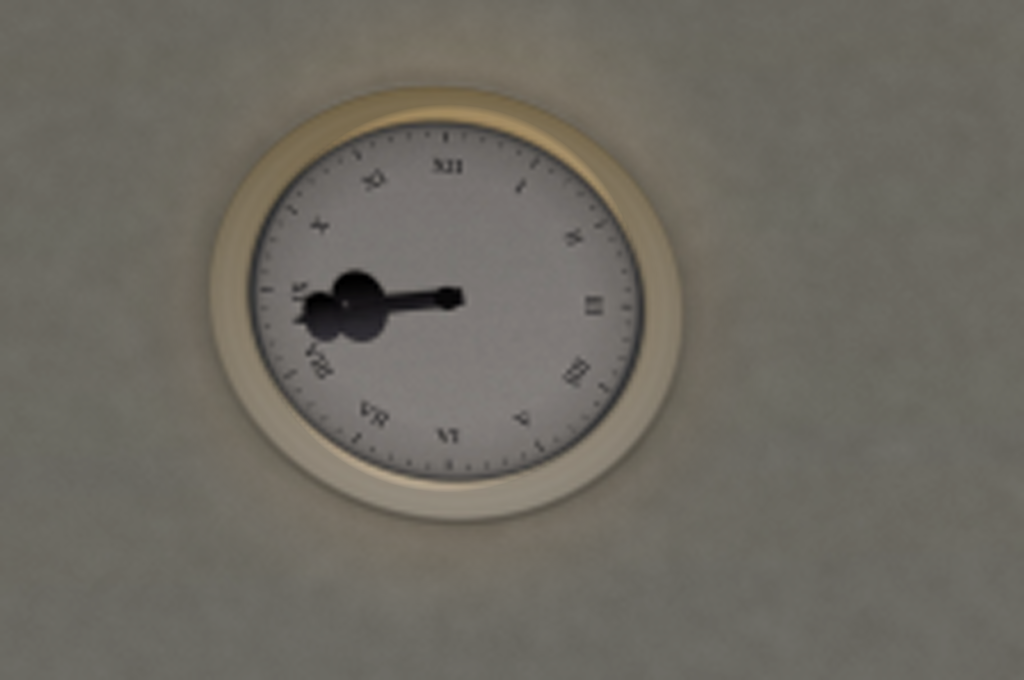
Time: **8:43**
